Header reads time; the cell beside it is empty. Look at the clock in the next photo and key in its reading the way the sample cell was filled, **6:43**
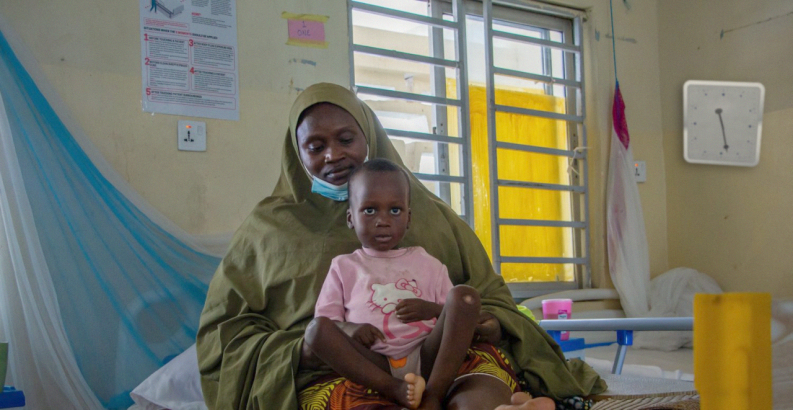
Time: **11:28**
